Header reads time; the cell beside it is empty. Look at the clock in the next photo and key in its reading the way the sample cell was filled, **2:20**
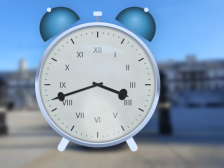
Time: **3:42**
